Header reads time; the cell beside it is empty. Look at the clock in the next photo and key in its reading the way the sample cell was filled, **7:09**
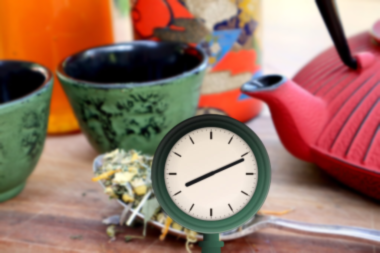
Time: **8:11**
